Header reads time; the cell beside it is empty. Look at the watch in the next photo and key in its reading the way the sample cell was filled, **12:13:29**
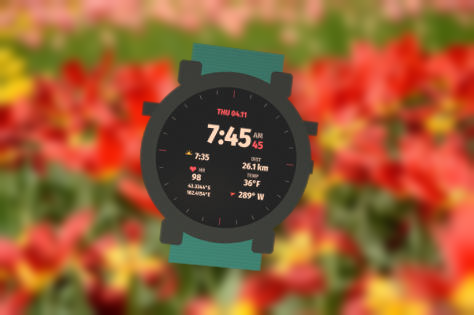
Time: **7:45:45**
